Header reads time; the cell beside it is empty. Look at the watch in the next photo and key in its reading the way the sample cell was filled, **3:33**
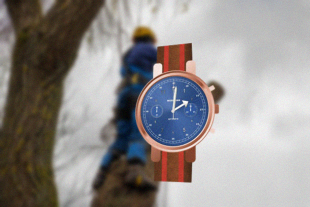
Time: **2:01**
